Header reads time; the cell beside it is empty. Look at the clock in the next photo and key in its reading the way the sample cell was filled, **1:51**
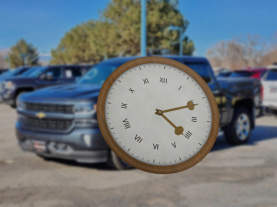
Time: **4:11**
